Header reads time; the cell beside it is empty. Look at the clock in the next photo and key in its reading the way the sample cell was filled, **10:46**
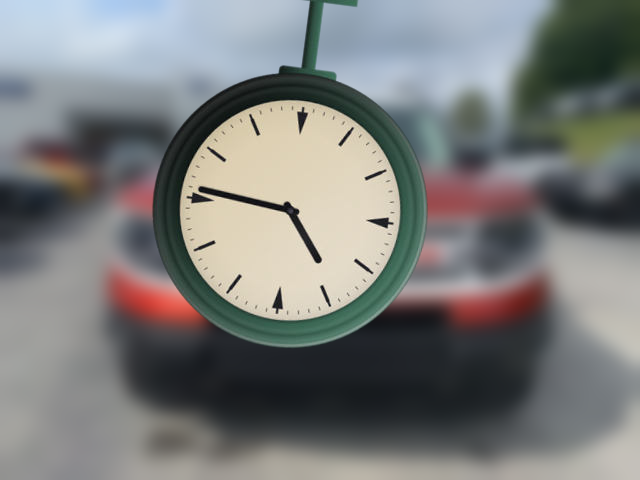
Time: **4:46**
